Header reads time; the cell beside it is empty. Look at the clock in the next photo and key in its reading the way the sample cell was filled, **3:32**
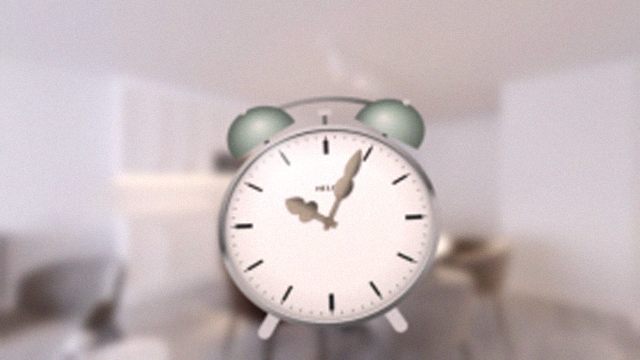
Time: **10:04**
